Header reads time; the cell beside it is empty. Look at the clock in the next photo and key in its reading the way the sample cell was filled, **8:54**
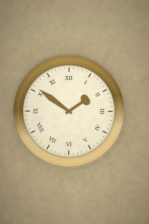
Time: **1:51**
